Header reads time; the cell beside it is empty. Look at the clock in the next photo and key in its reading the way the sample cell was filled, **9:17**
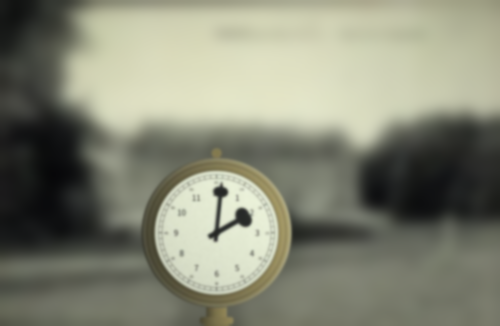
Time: **2:01**
